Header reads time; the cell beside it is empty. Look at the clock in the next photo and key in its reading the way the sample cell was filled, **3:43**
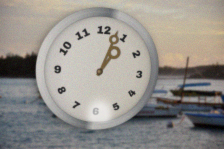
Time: **1:03**
